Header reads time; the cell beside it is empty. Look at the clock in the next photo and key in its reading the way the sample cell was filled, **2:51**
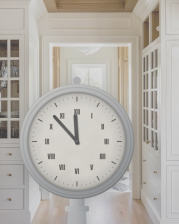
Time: **11:53**
